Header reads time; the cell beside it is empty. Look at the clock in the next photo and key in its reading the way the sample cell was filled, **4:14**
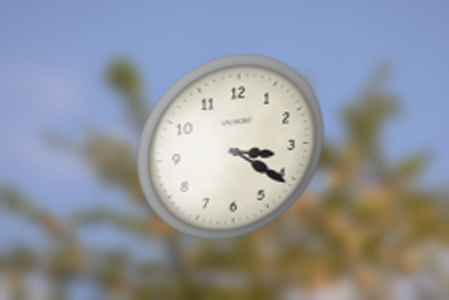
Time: **3:21**
